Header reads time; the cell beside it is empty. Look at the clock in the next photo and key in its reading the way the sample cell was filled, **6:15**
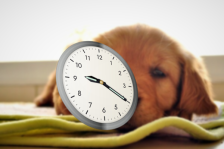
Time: **9:20**
